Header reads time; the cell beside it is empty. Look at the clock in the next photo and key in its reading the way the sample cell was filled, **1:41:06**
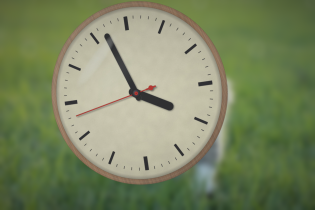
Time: **3:56:43**
